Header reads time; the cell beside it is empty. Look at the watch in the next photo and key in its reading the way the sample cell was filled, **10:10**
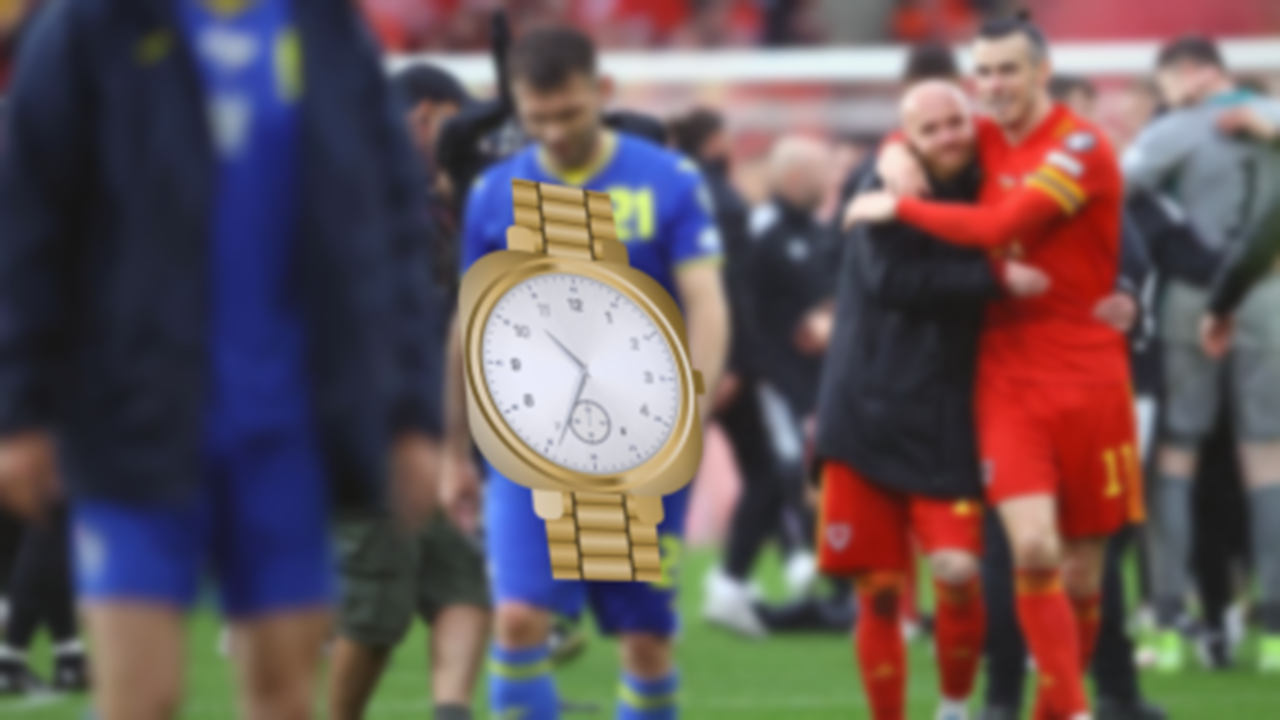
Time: **10:34**
